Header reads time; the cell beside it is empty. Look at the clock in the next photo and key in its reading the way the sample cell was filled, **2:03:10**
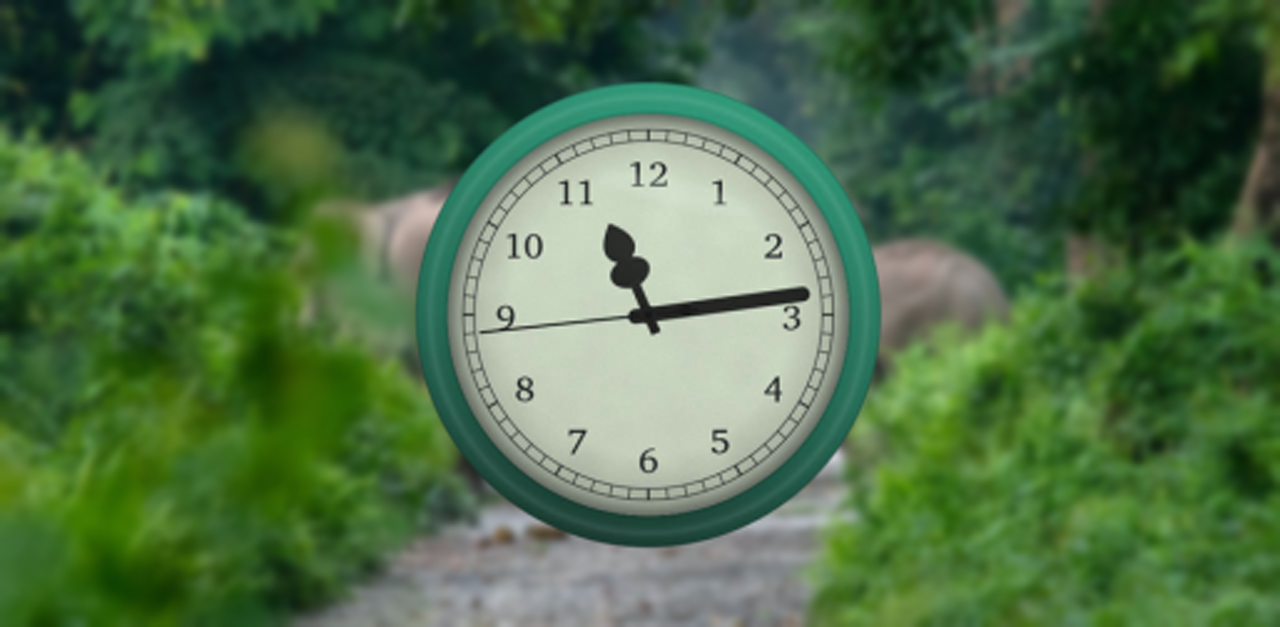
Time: **11:13:44**
